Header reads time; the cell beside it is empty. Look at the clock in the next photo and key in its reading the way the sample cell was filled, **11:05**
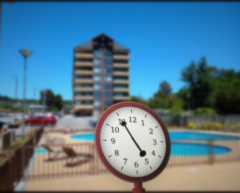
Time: **4:55**
